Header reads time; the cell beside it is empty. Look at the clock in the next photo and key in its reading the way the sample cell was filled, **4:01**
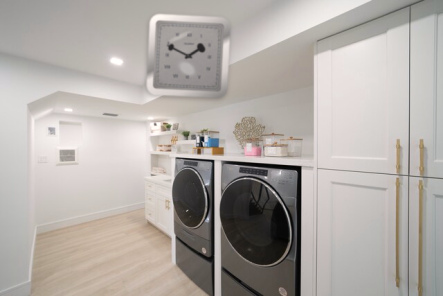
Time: **1:49**
